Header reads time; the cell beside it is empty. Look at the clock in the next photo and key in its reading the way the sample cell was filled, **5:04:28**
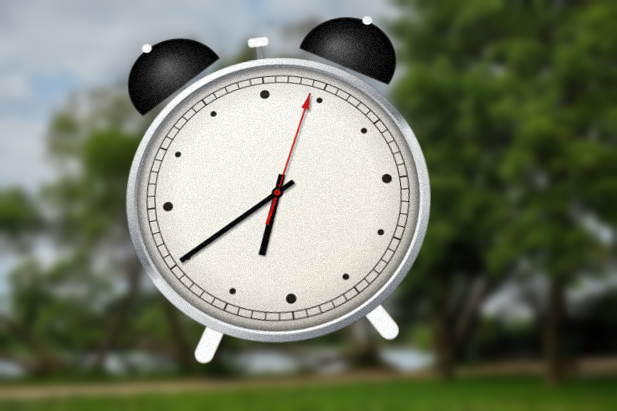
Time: **6:40:04**
